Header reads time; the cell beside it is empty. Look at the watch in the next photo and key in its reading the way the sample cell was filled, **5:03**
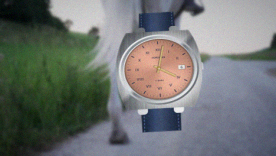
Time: **4:02**
